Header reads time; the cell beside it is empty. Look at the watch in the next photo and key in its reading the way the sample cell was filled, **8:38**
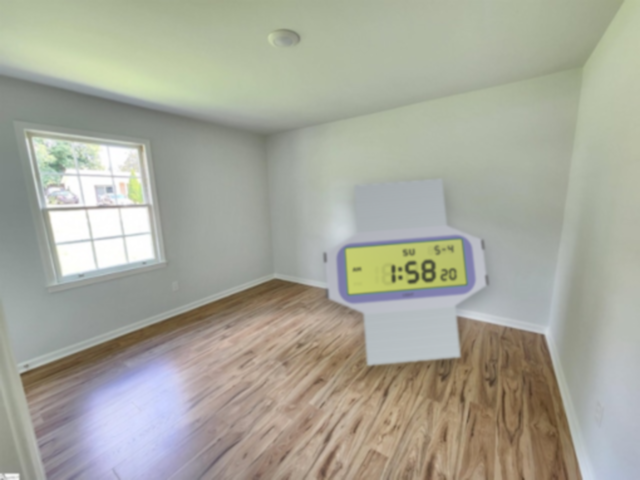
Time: **1:58**
